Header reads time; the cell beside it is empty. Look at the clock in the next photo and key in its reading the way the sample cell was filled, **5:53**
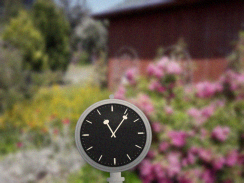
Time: **11:06**
